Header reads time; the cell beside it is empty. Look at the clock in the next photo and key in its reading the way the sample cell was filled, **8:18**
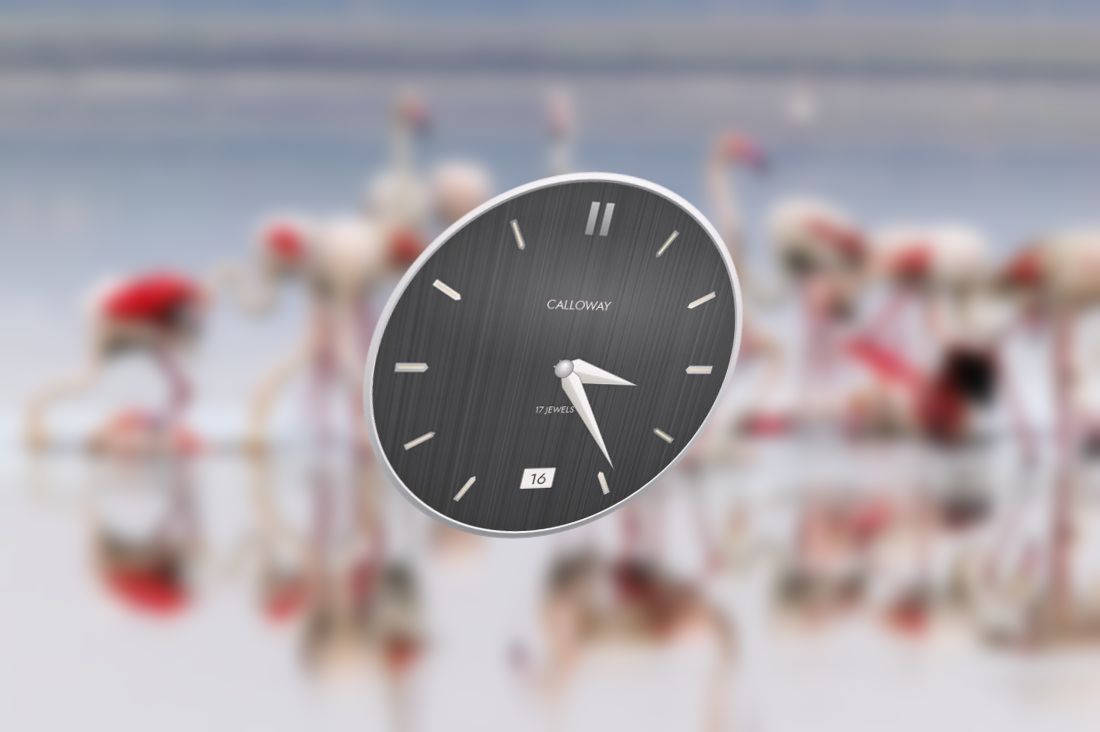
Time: **3:24**
